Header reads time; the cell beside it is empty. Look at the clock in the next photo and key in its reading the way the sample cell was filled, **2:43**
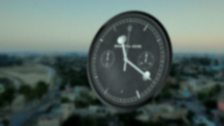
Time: **11:20**
